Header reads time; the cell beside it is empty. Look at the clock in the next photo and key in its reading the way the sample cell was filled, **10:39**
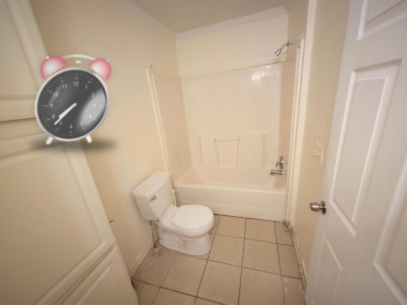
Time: **7:37**
